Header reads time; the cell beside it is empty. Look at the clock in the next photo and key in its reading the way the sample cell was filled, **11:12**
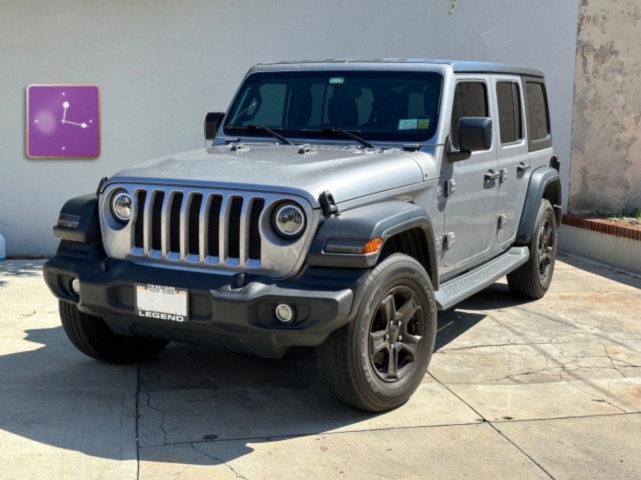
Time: **12:17**
